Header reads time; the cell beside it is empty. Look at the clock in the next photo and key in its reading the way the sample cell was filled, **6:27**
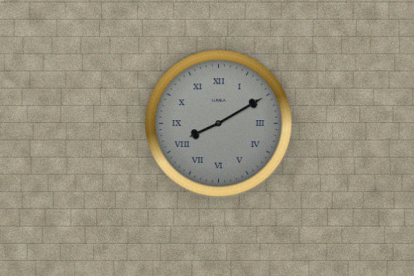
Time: **8:10**
